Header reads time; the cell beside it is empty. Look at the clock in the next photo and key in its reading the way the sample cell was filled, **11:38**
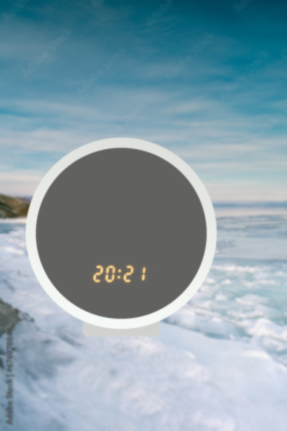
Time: **20:21**
